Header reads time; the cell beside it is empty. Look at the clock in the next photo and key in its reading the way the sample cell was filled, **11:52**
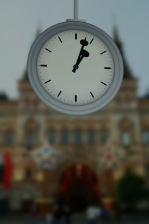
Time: **1:03**
